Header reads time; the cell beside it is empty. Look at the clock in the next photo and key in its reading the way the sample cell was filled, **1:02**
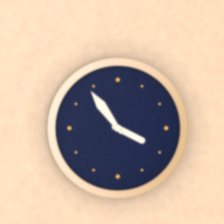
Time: **3:54**
